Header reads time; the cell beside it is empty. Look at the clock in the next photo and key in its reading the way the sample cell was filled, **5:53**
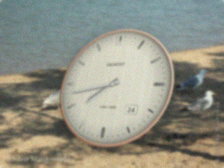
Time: **7:43**
